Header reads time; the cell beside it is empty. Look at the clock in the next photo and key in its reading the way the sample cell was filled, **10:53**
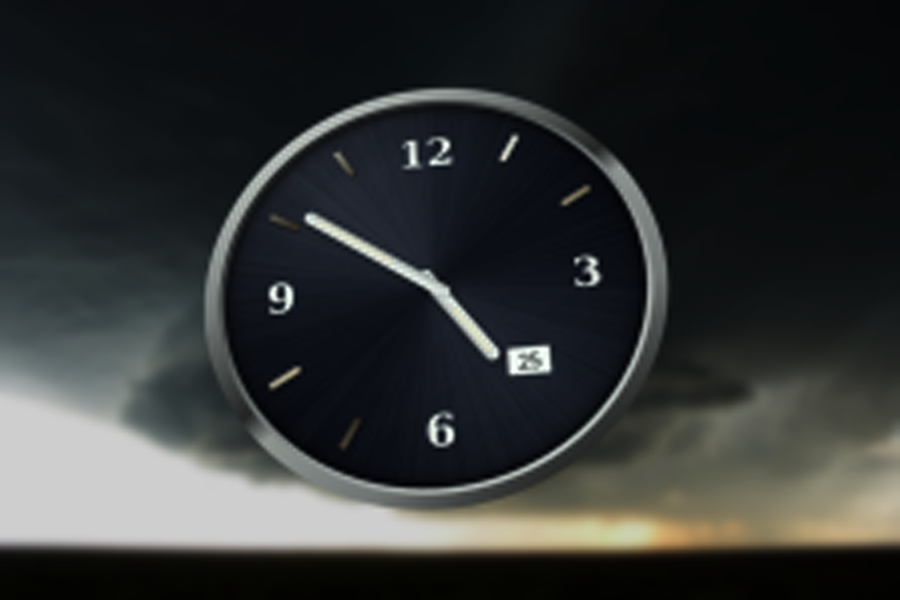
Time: **4:51**
